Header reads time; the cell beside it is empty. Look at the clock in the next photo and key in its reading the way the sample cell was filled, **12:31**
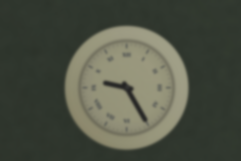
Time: **9:25**
